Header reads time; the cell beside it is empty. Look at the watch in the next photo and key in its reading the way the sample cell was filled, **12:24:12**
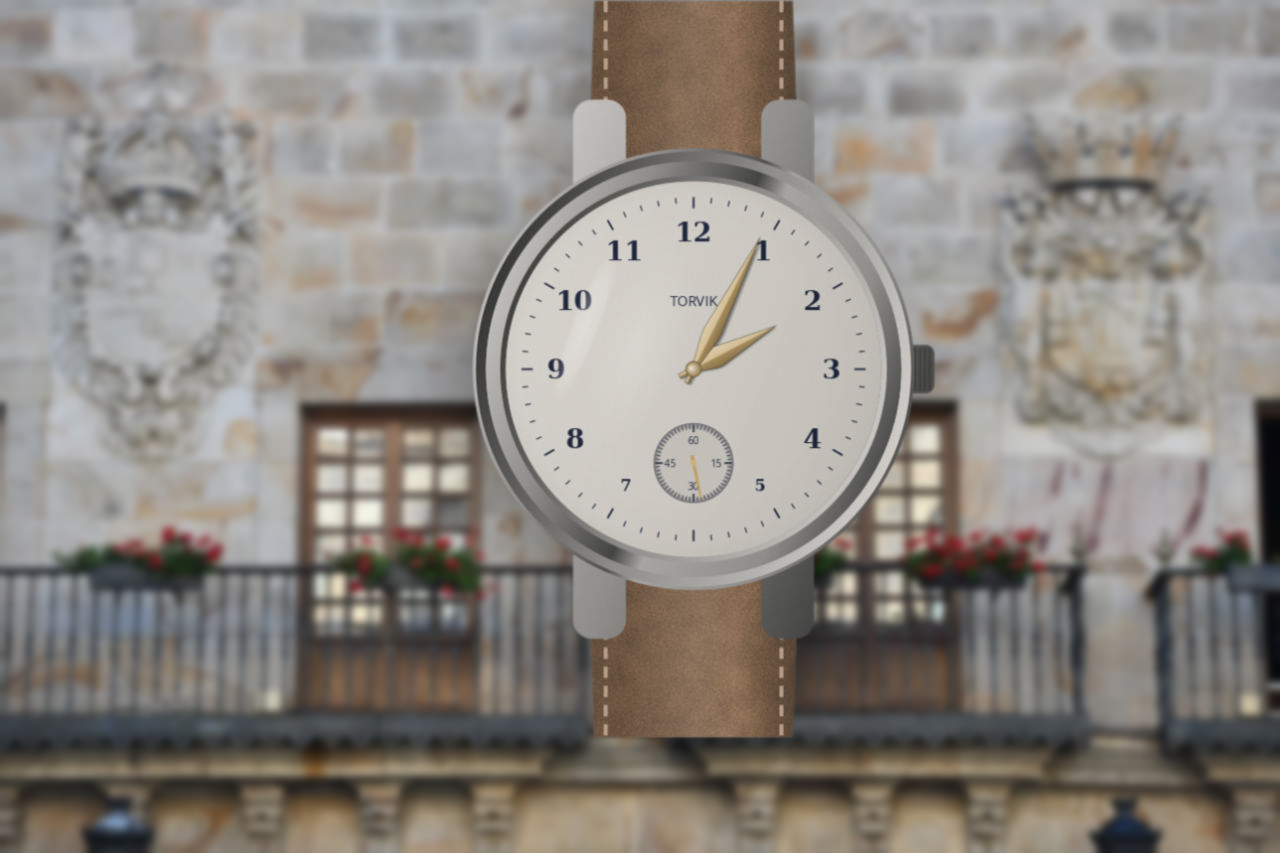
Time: **2:04:28**
